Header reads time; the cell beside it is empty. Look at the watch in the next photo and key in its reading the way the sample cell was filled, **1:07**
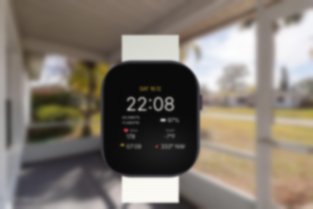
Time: **22:08**
